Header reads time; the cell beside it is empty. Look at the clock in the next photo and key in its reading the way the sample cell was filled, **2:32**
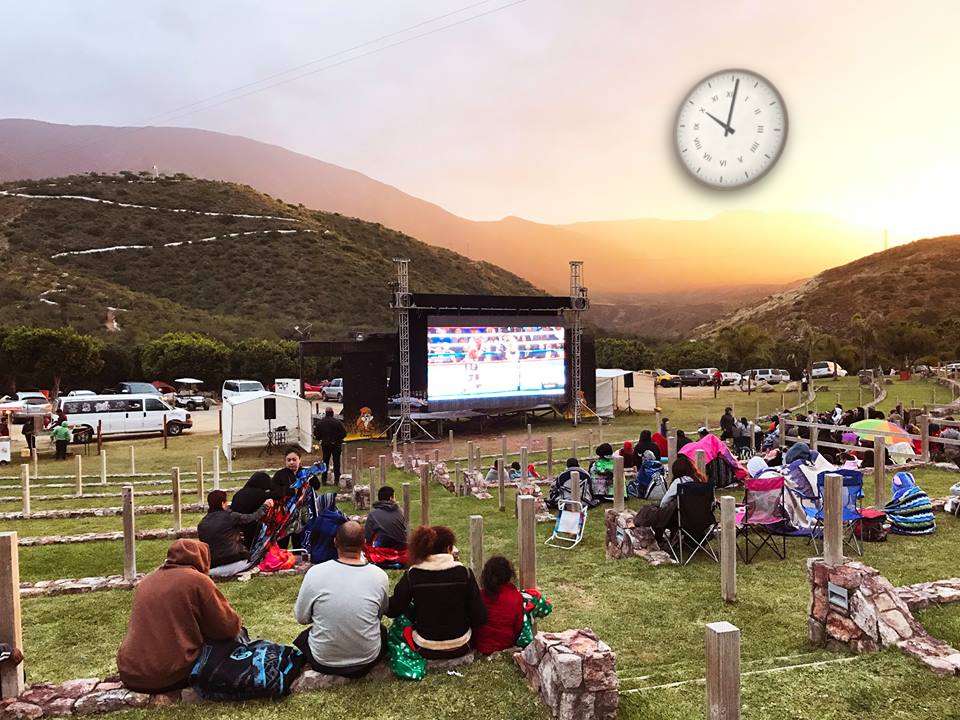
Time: **10:01**
